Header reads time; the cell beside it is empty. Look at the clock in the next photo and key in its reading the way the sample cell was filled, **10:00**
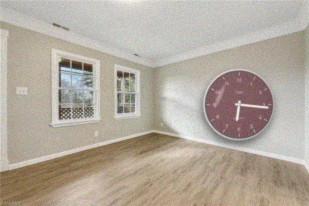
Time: **6:16**
